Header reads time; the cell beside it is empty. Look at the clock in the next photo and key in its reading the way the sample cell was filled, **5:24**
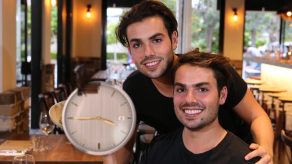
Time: **3:45**
